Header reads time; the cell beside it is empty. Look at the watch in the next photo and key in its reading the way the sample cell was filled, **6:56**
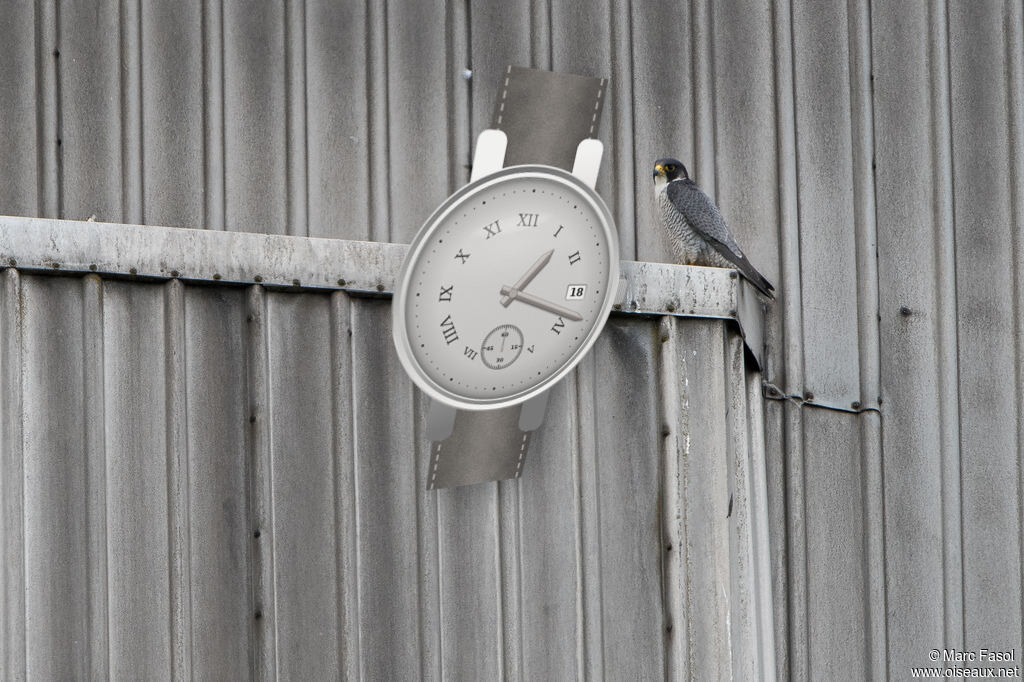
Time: **1:18**
